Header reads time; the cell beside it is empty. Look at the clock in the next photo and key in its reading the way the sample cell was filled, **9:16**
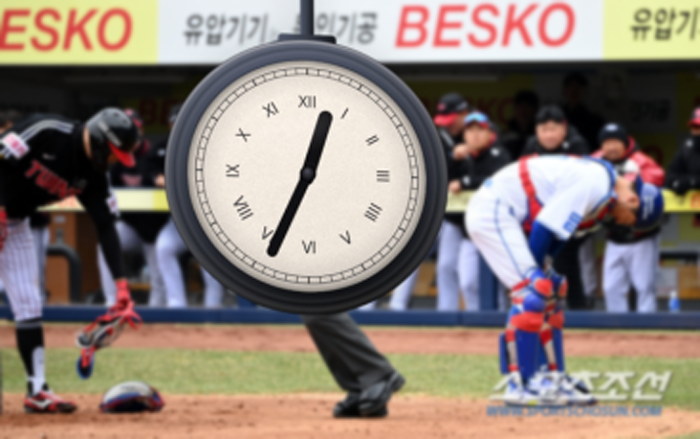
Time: **12:34**
